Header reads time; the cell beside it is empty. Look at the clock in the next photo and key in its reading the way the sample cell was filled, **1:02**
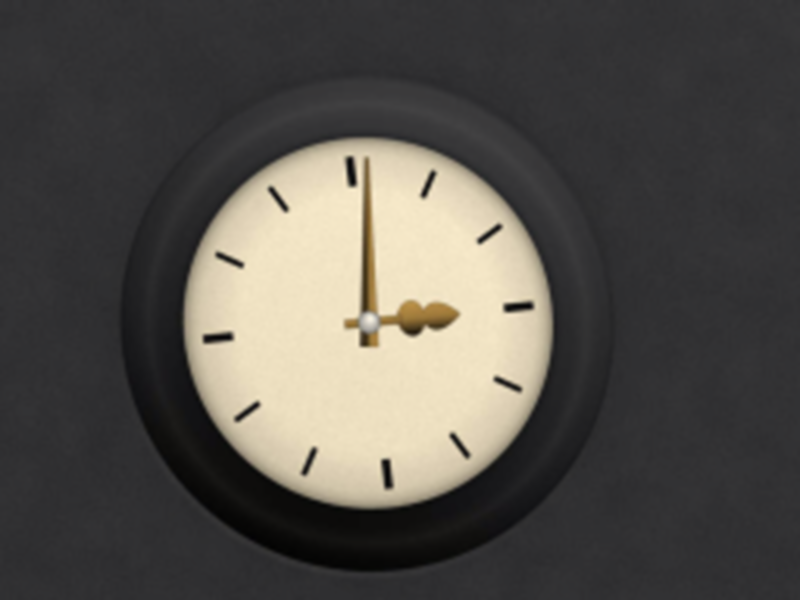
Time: **3:01**
